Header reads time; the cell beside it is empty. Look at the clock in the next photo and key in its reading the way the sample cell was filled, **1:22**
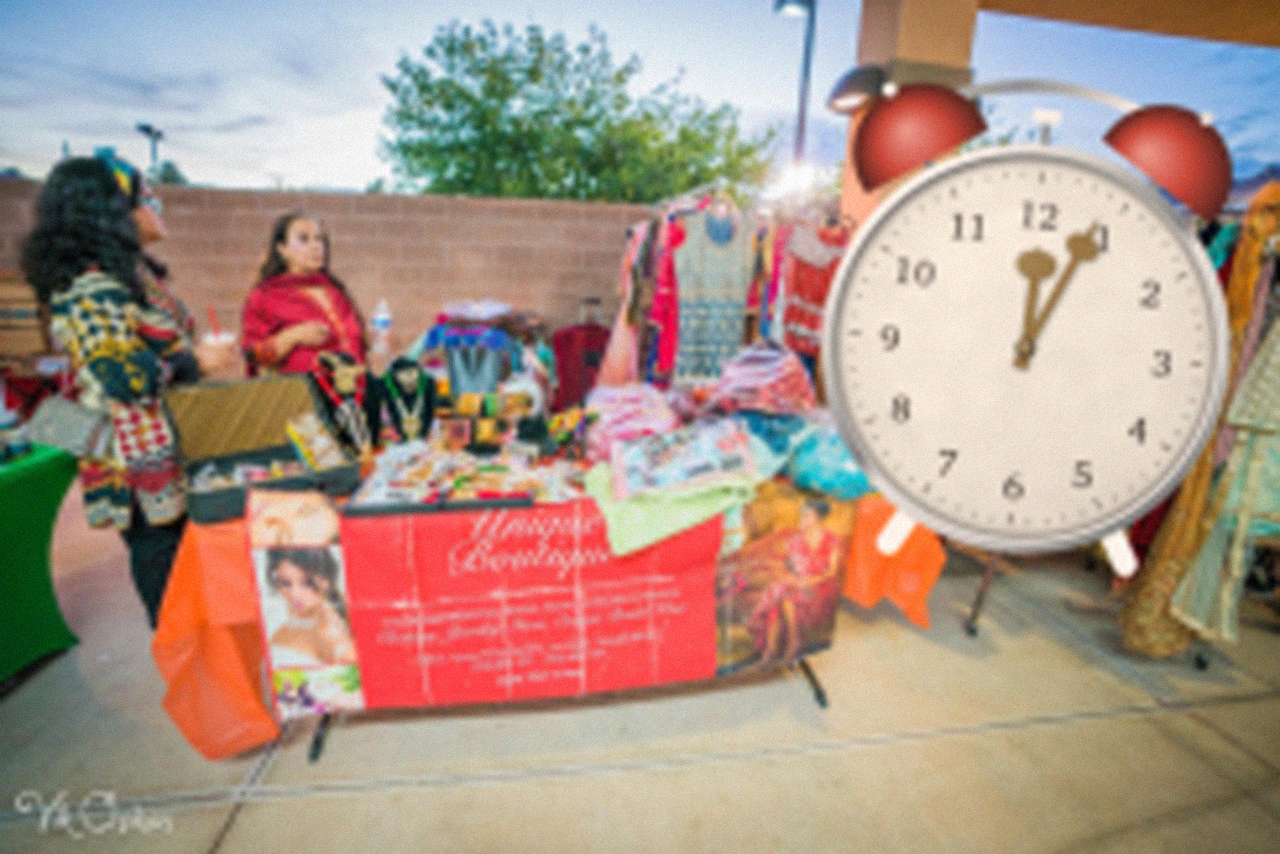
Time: **12:04**
